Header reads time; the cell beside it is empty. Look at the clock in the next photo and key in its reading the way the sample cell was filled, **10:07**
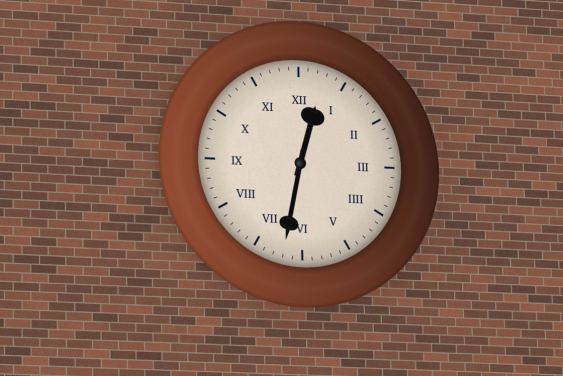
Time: **12:32**
